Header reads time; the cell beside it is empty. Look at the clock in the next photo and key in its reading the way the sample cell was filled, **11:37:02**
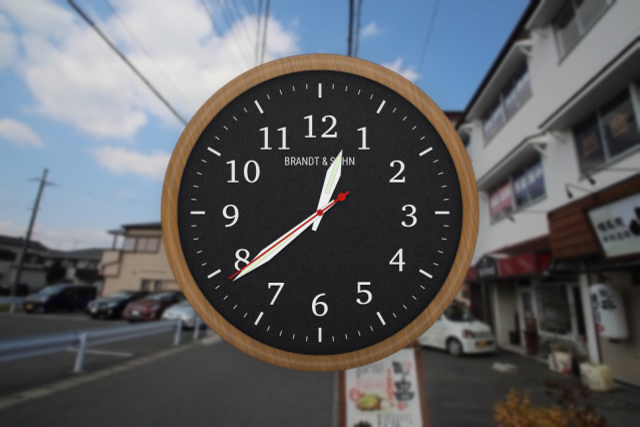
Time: **12:38:39**
